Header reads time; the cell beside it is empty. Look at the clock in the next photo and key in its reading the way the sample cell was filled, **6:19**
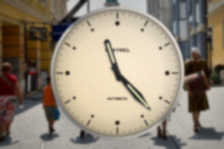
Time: **11:23**
